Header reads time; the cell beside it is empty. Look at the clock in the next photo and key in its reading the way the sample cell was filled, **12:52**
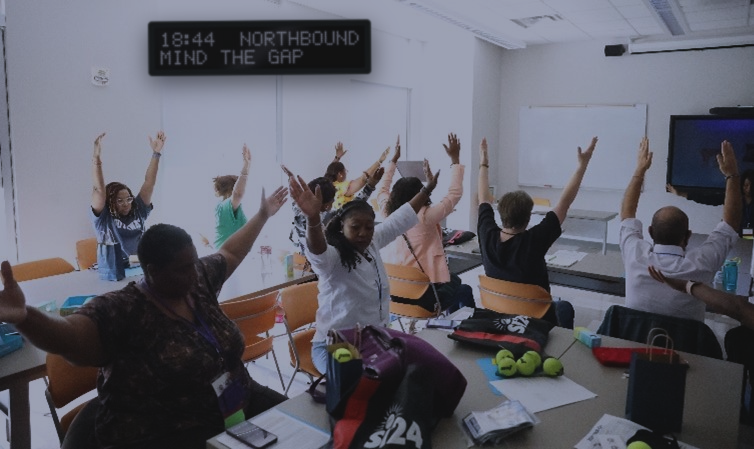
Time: **18:44**
